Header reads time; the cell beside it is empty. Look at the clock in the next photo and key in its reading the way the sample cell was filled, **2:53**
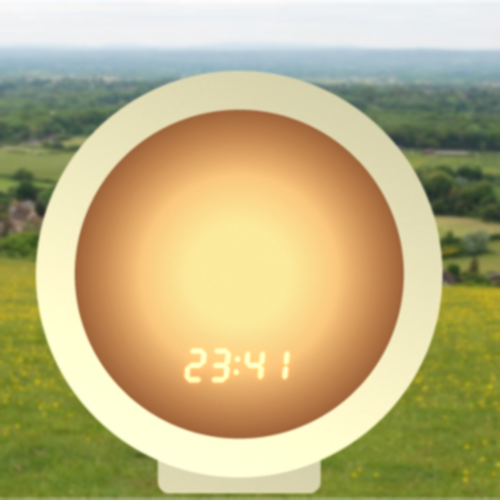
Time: **23:41**
